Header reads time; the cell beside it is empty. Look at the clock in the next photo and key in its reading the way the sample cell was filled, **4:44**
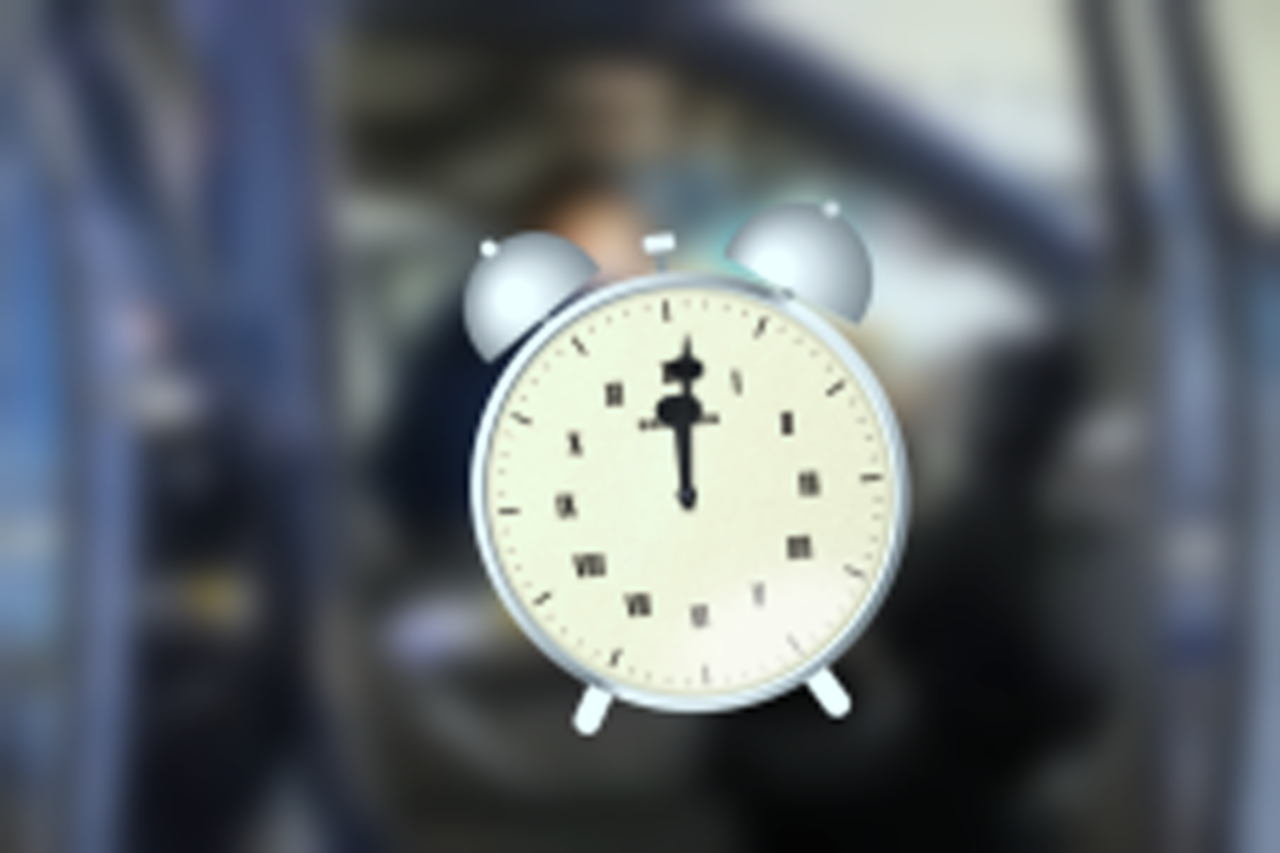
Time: **12:01**
